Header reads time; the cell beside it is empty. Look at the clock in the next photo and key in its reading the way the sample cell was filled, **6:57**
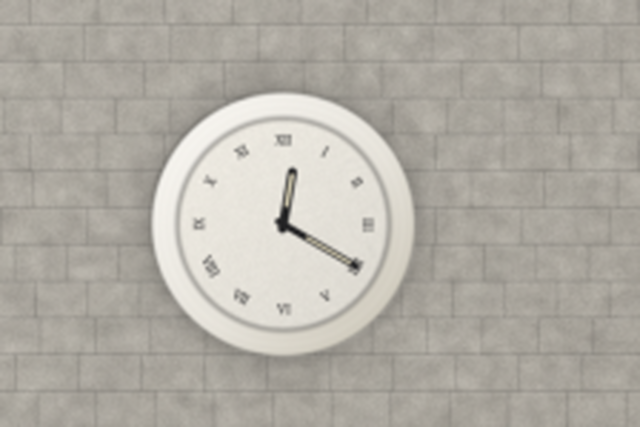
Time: **12:20**
